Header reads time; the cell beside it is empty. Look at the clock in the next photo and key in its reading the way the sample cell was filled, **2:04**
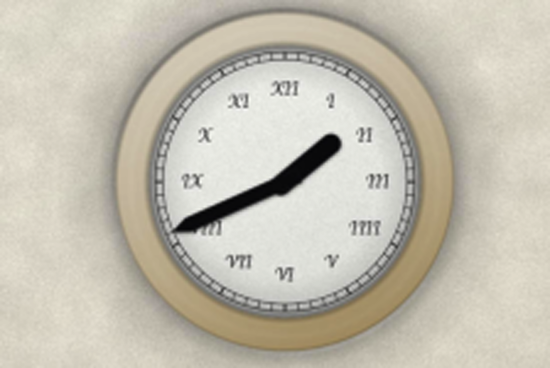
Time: **1:41**
